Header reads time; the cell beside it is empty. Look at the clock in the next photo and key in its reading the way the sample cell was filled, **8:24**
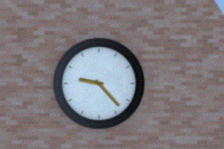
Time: **9:23**
